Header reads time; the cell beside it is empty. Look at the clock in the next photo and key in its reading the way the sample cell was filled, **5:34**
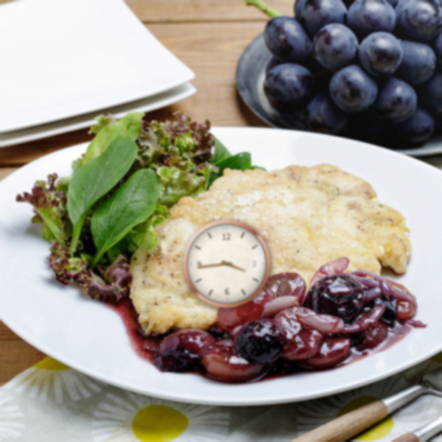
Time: **3:44**
